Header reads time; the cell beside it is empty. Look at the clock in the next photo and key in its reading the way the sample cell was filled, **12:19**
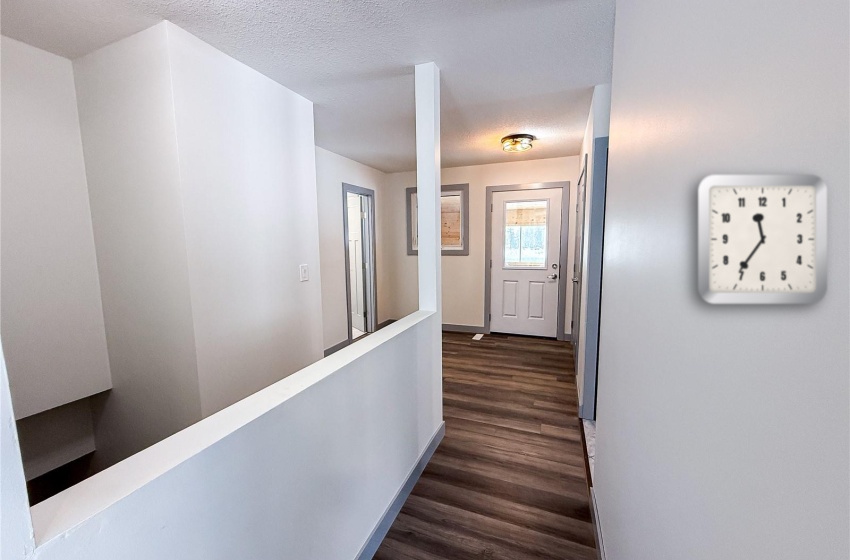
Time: **11:36**
